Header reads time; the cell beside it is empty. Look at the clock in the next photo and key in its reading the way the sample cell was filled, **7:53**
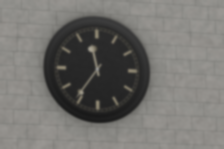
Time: **11:36**
